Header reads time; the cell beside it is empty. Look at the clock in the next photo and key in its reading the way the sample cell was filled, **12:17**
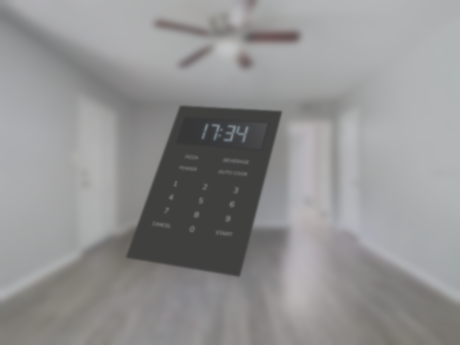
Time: **17:34**
